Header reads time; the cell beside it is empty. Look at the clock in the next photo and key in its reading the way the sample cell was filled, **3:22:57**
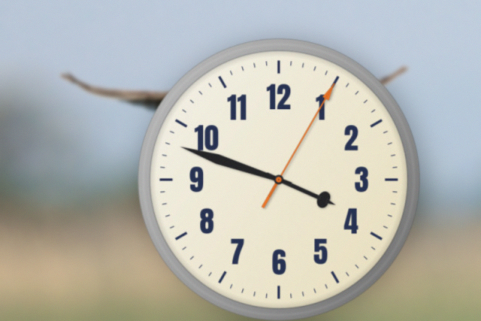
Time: **3:48:05**
